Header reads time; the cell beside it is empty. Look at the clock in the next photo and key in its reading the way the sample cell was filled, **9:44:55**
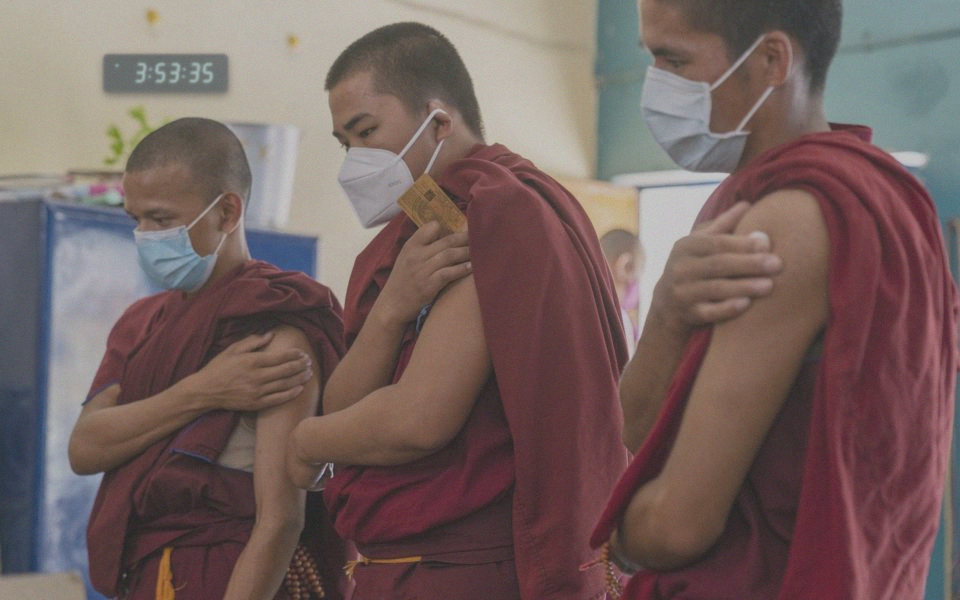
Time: **3:53:35**
